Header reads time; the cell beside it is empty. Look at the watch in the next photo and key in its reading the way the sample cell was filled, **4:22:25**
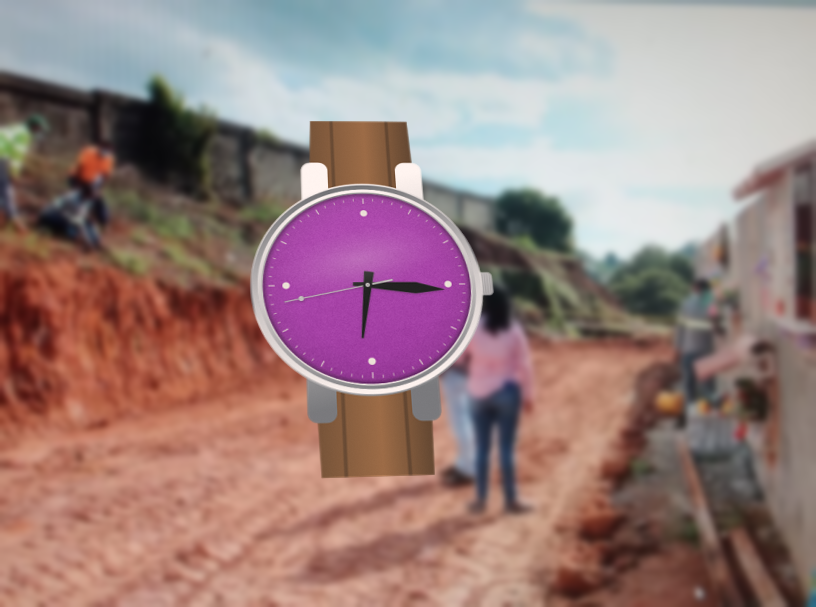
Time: **6:15:43**
